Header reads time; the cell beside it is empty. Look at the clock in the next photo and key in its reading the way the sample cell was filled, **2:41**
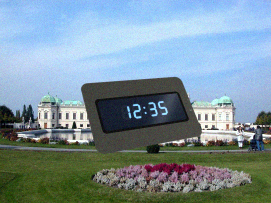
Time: **12:35**
